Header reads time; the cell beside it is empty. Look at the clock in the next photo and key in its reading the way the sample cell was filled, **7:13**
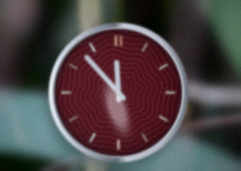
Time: **11:53**
